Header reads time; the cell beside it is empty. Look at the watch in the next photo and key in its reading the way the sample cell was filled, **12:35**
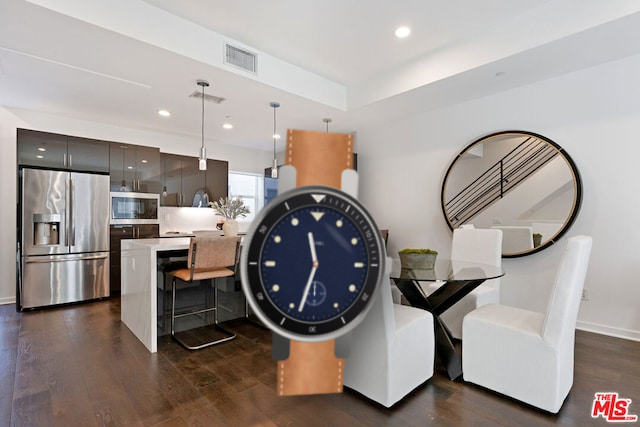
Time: **11:33**
